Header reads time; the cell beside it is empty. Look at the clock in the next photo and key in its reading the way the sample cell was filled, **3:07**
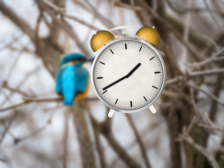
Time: **1:41**
